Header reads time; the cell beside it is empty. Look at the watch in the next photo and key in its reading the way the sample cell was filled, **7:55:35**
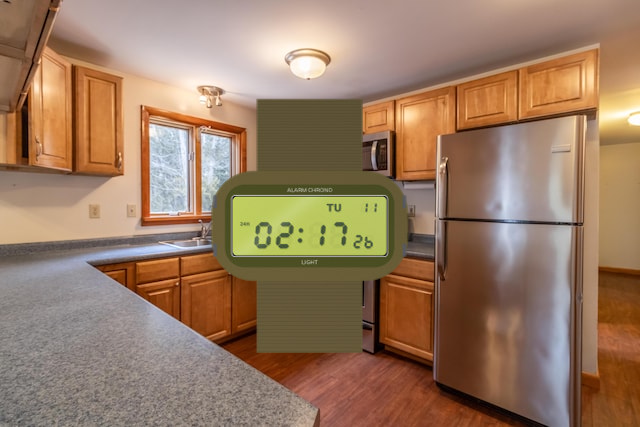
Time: **2:17:26**
